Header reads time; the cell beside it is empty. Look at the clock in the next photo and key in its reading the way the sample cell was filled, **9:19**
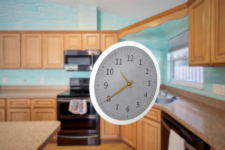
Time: **10:40**
